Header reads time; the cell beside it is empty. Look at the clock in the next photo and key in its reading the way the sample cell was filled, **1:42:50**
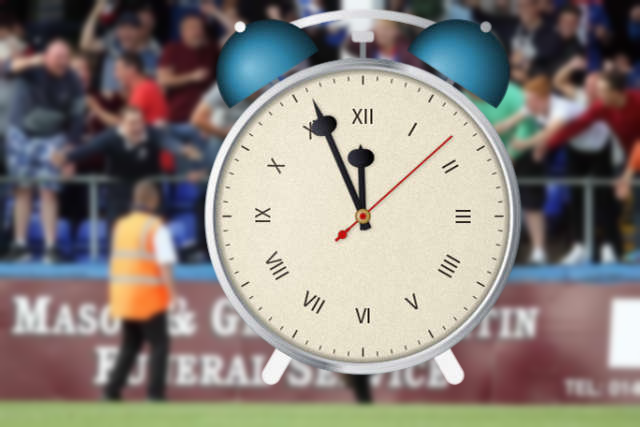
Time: **11:56:08**
